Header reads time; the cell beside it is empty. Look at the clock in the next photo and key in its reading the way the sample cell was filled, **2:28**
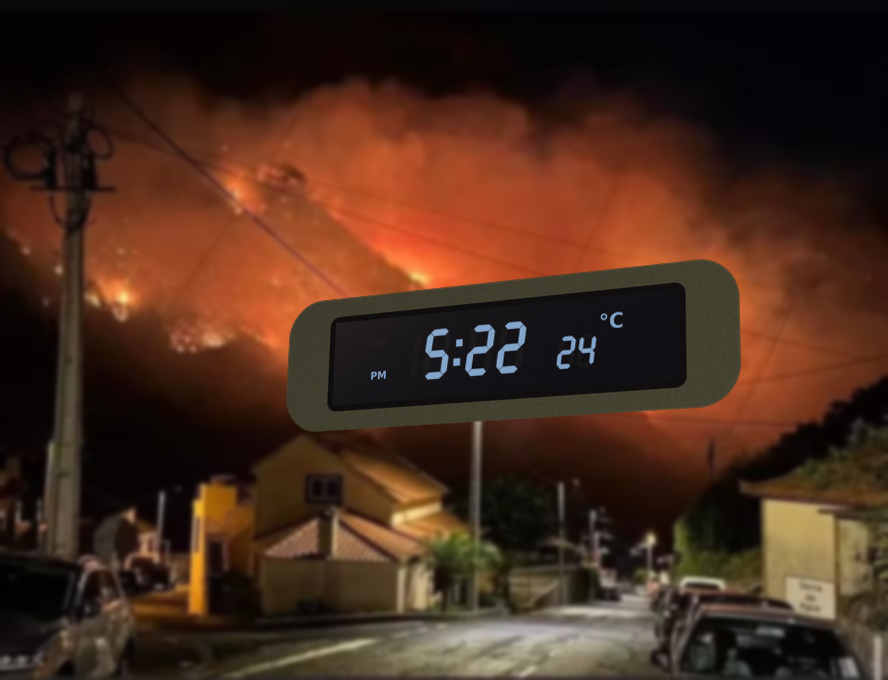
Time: **5:22**
